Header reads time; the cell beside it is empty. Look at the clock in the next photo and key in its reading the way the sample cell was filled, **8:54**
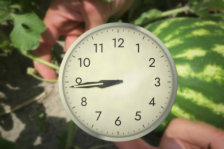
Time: **8:44**
